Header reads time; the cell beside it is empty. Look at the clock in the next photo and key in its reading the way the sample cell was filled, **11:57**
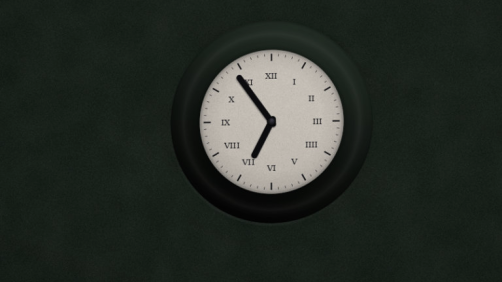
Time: **6:54**
